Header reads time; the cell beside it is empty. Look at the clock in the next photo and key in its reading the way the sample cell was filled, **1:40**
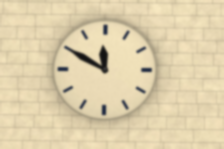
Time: **11:50**
